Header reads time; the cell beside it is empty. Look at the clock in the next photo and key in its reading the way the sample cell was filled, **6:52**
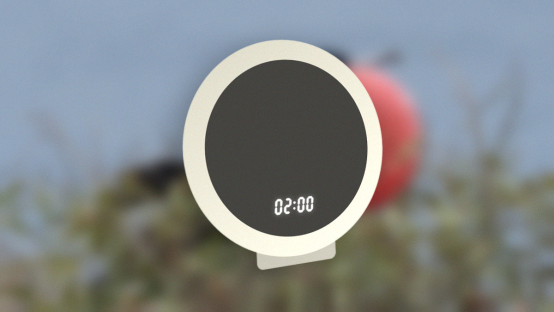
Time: **2:00**
